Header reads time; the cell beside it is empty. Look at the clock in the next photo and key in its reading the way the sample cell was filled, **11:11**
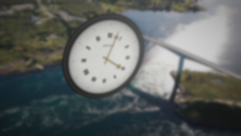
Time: **4:03**
